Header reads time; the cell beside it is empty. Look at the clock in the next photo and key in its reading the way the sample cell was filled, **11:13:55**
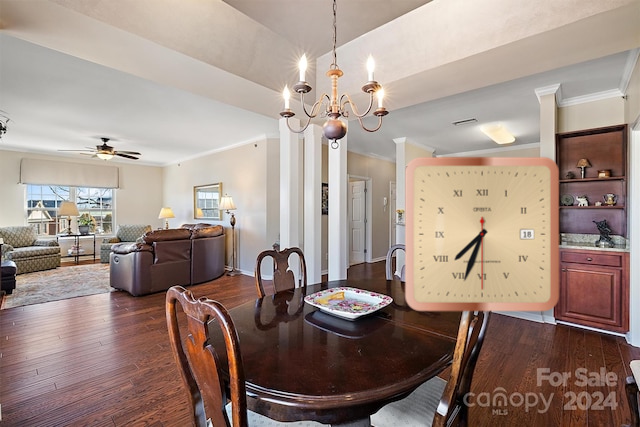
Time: **7:33:30**
